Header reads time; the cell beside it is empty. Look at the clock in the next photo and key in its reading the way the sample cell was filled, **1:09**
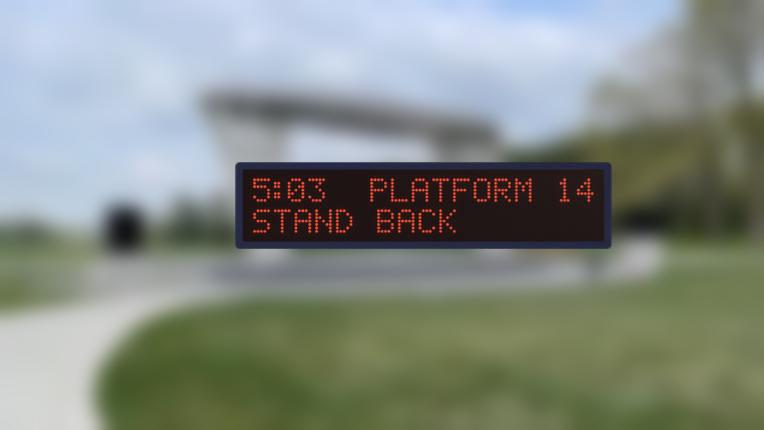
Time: **5:03**
